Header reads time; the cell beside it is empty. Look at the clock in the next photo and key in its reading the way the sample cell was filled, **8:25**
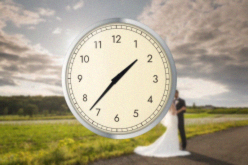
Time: **1:37**
